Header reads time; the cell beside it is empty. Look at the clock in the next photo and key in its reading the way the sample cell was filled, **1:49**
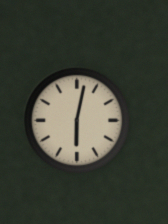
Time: **6:02**
